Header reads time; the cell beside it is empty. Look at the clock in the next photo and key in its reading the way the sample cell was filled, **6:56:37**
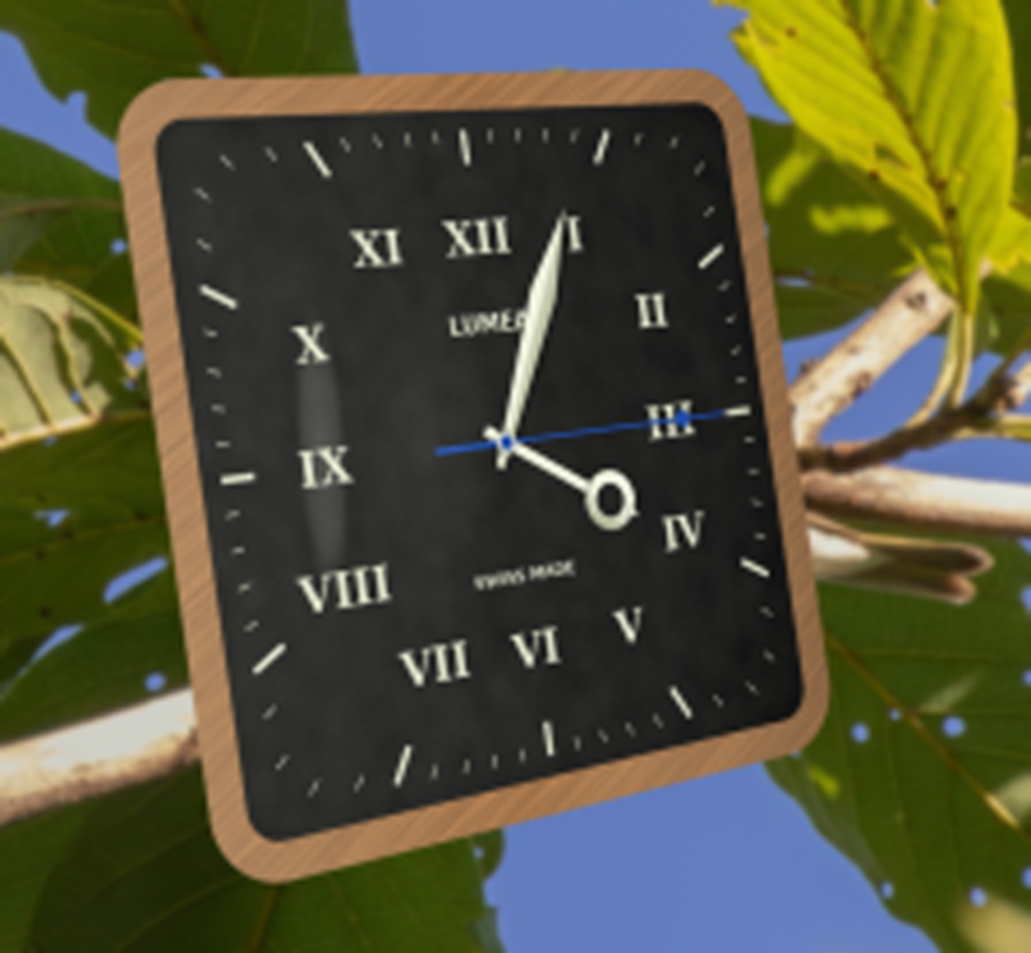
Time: **4:04:15**
